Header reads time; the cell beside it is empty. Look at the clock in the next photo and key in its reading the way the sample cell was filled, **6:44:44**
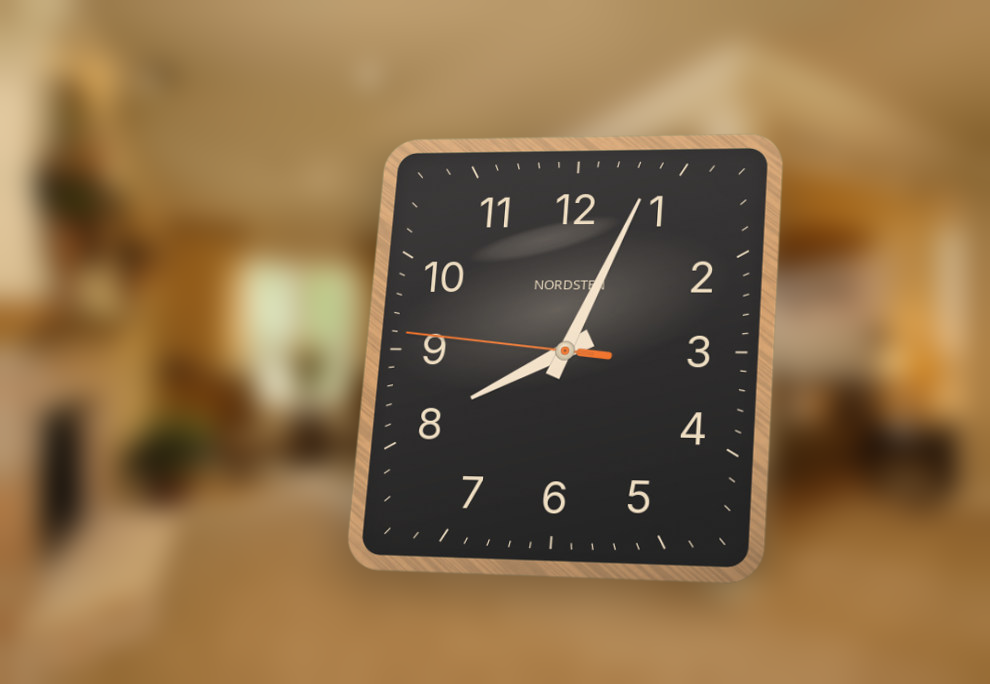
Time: **8:03:46**
